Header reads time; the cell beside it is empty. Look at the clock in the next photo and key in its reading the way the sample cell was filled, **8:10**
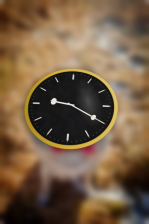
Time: **9:20**
